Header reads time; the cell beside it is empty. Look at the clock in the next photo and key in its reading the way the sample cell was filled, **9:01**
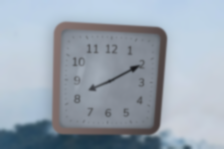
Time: **8:10**
